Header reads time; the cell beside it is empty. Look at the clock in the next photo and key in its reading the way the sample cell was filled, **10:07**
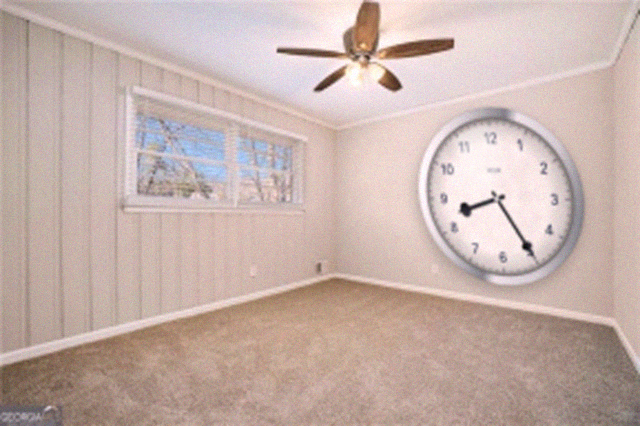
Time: **8:25**
